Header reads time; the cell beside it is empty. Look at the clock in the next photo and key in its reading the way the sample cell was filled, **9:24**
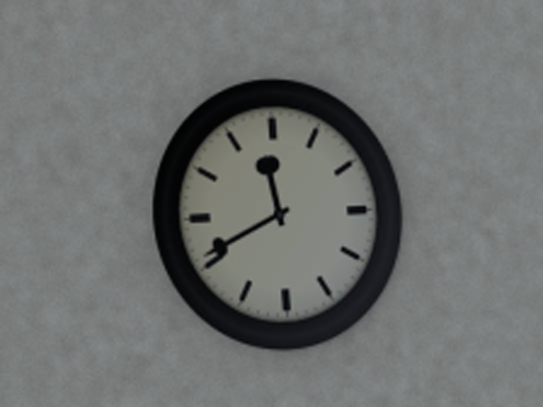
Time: **11:41**
